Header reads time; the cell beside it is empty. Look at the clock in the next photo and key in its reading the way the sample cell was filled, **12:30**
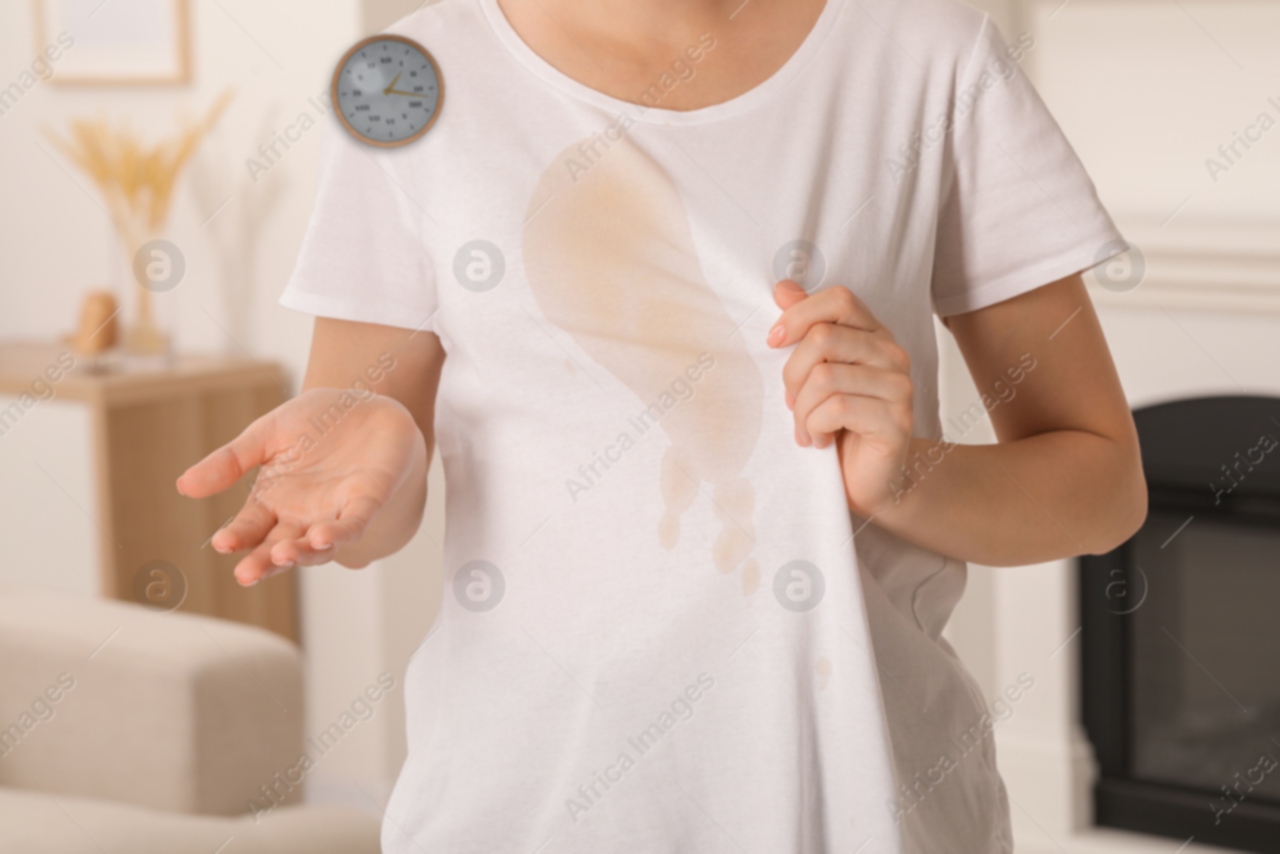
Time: **1:17**
